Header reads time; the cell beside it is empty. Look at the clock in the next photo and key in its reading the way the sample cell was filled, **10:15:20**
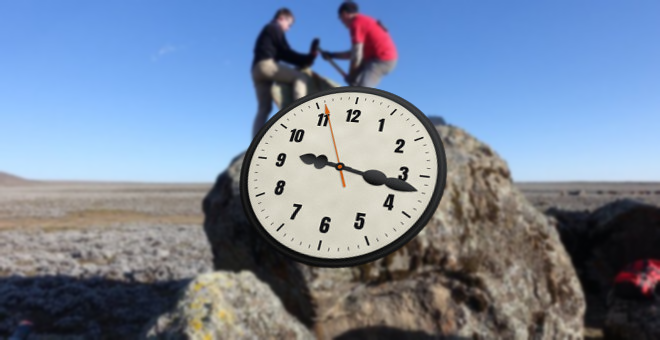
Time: **9:16:56**
